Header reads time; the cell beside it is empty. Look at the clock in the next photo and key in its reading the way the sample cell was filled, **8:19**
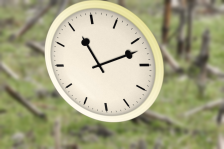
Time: **11:12**
